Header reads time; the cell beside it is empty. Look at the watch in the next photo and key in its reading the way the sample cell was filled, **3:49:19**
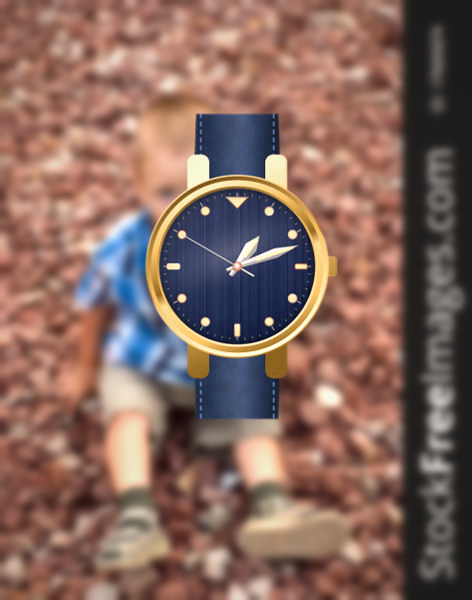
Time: **1:11:50**
